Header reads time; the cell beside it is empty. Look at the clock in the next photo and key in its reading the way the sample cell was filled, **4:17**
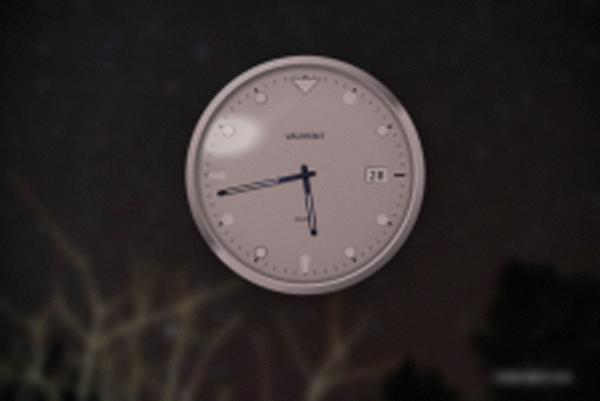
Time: **5:43**
